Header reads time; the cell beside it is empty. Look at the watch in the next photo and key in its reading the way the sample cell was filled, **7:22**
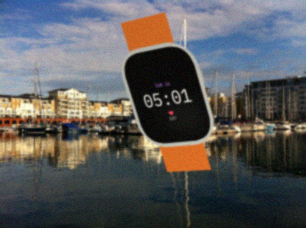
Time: **5:01**
